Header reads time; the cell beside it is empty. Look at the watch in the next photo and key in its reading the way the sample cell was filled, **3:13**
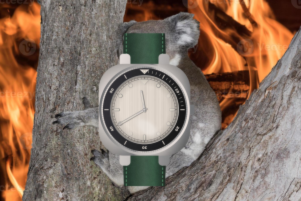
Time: **11:40**
